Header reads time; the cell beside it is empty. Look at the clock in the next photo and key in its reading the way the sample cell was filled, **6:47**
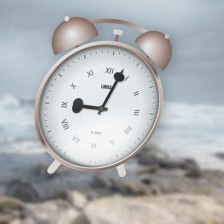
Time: **9:03**
